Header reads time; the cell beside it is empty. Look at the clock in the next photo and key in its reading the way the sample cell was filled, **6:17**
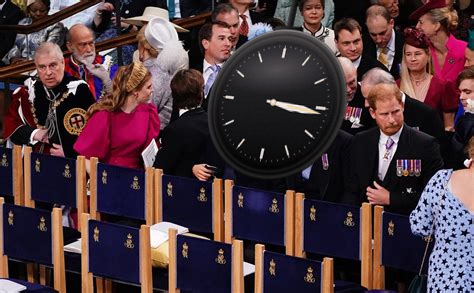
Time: **3:16**
